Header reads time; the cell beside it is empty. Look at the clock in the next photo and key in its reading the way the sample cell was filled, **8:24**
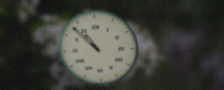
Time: **10:53**
